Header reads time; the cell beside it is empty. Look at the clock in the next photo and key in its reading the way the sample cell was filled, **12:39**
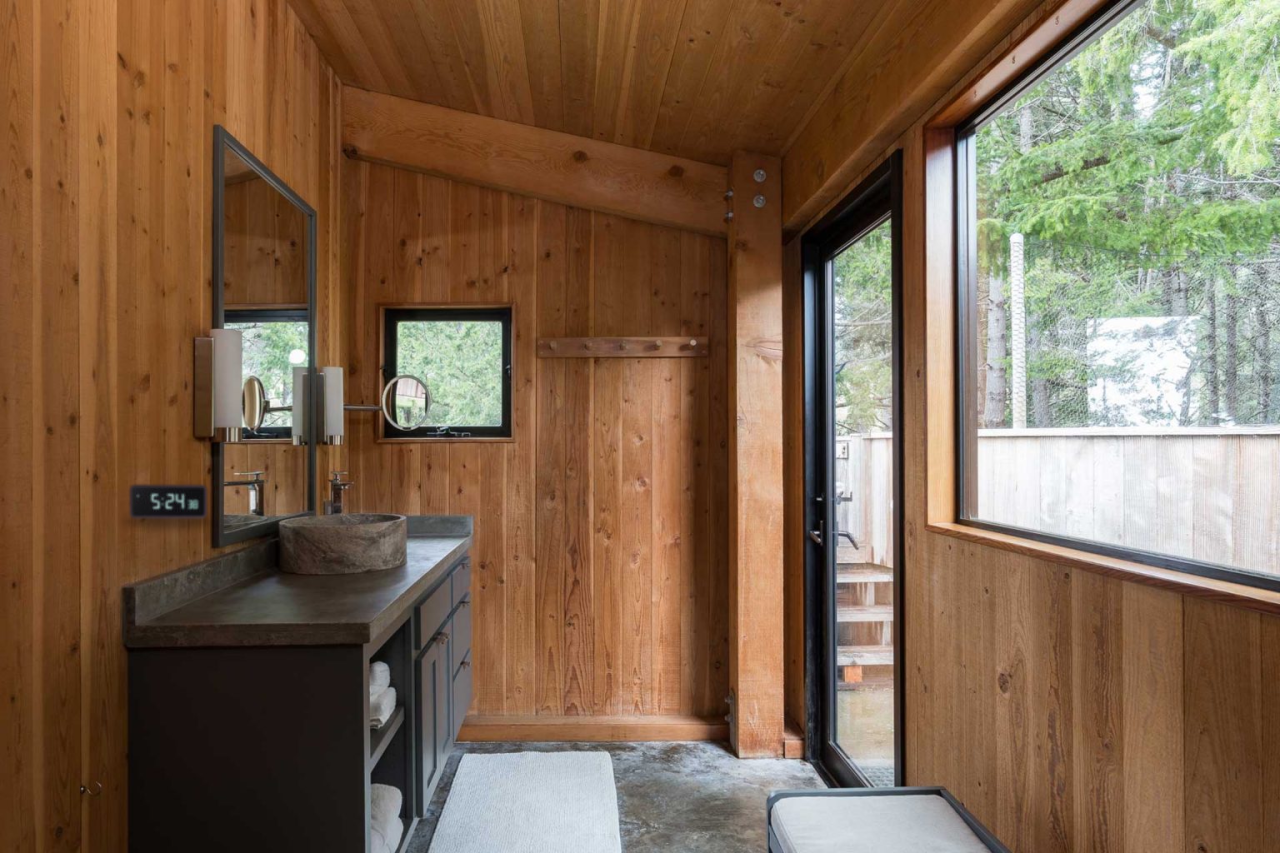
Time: **5:24**
